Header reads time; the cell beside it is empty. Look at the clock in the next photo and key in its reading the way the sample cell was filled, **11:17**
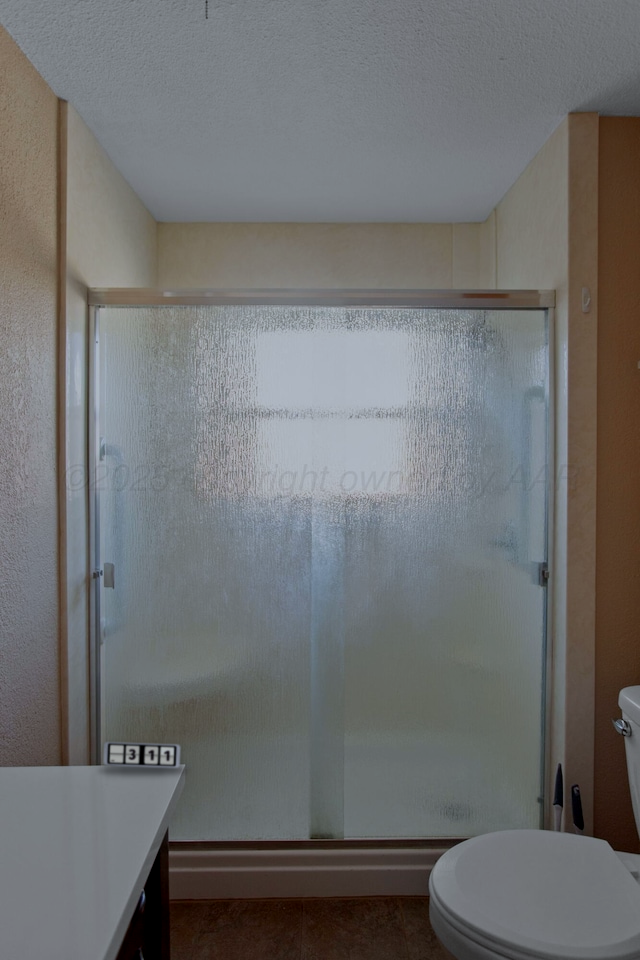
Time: **3:11**
